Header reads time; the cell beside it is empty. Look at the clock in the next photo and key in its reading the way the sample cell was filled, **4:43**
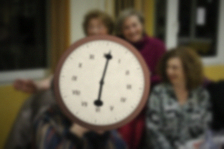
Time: **6:01**
